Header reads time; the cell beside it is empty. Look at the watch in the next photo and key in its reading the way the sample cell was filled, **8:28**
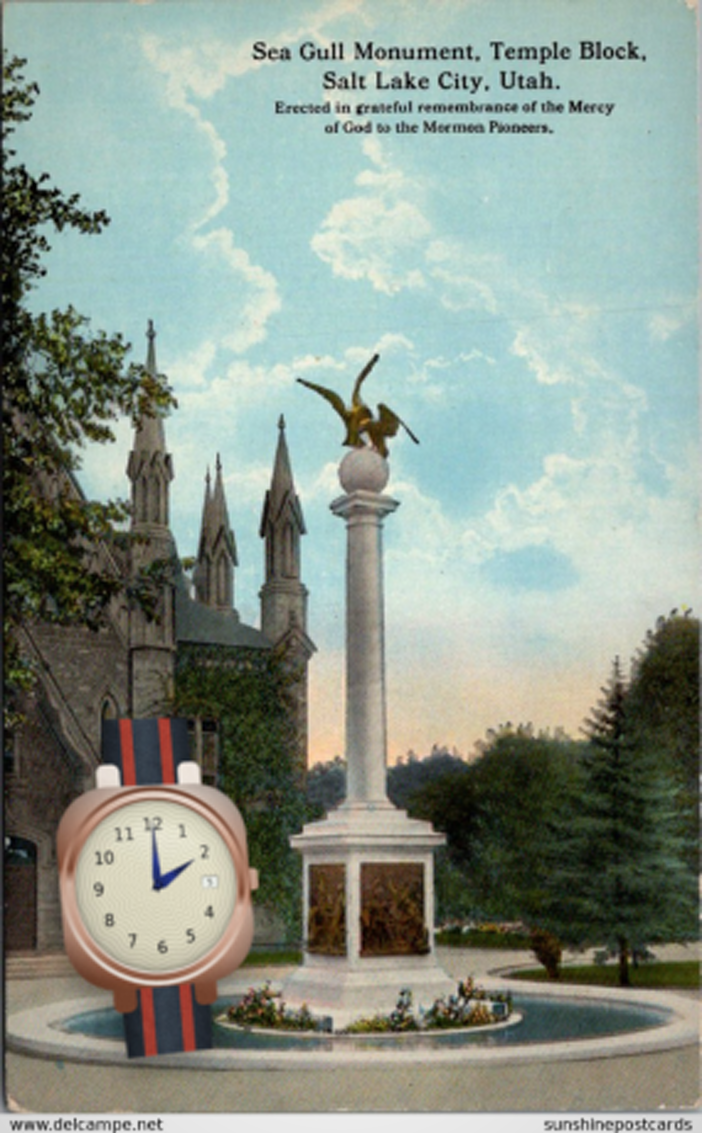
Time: **2:00**
